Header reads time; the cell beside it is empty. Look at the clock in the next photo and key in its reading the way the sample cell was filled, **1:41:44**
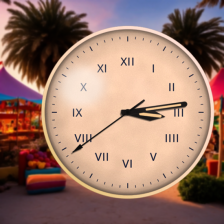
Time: **3:13:39**
